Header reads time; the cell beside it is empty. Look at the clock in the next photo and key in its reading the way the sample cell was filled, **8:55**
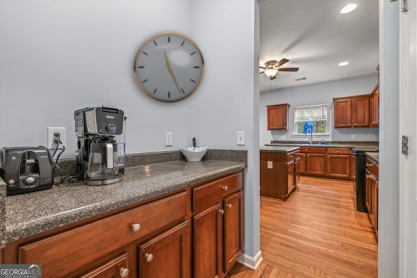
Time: **11:26**
